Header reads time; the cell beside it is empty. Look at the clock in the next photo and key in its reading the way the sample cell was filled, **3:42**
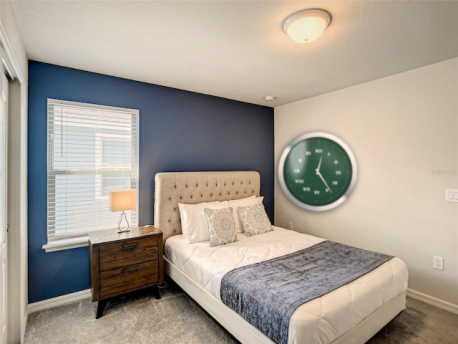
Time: **12:24**
